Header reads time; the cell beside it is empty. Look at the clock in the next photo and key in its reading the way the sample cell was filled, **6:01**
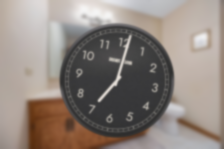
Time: **7:01**
